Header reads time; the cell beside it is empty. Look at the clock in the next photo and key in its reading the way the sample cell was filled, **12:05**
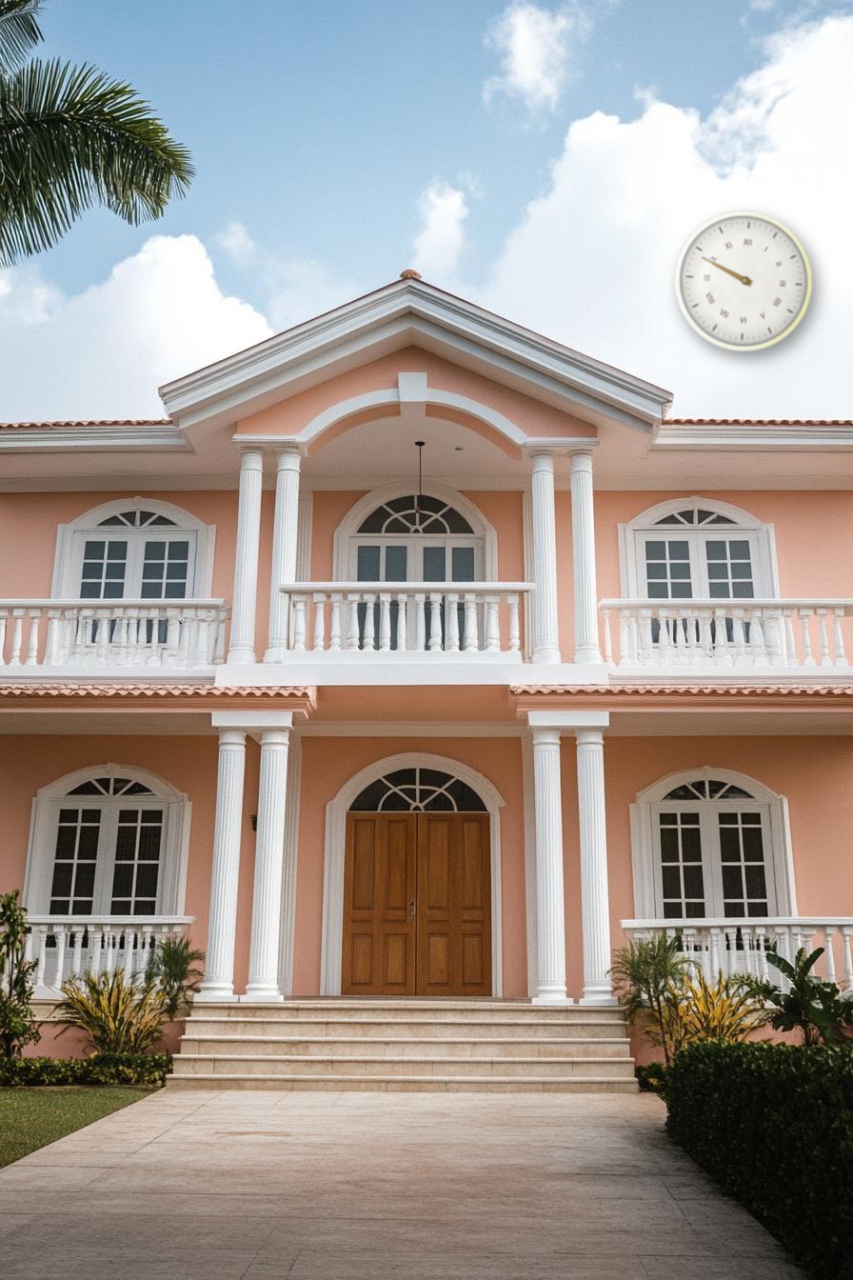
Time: **9:49**
